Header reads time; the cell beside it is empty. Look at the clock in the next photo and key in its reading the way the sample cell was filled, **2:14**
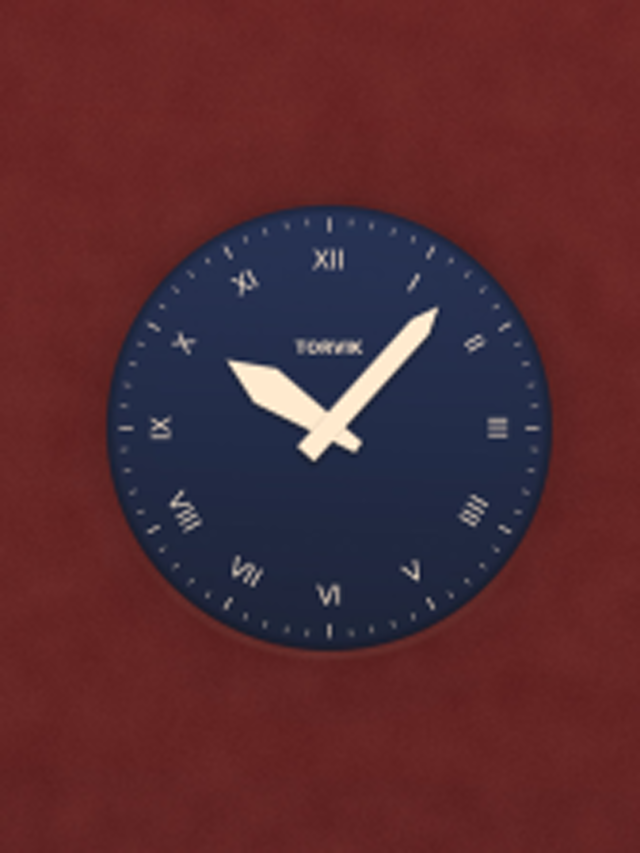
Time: **10:07**
